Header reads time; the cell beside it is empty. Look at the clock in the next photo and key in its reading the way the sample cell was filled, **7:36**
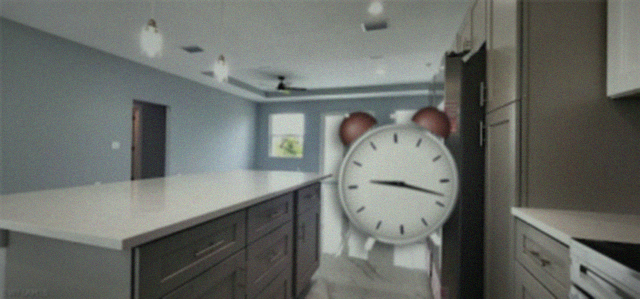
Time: **9:18**
